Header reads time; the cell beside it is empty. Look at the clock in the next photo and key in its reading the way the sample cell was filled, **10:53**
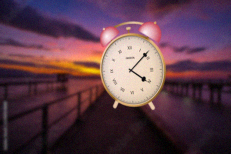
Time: **4:08**
